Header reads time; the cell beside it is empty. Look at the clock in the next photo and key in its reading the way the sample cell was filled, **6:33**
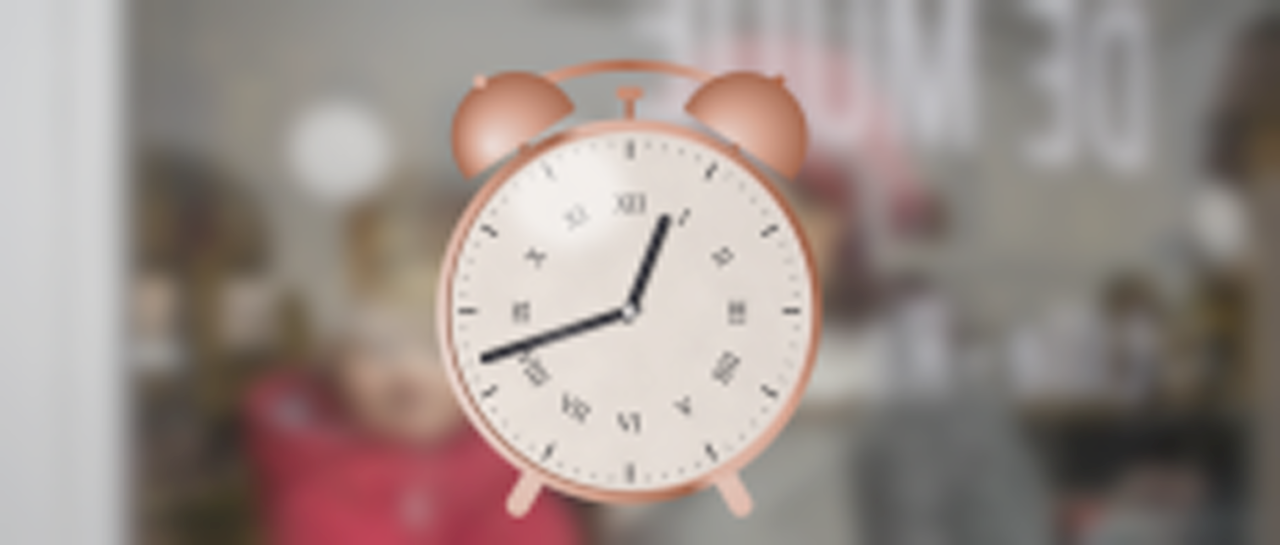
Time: **12:42**
